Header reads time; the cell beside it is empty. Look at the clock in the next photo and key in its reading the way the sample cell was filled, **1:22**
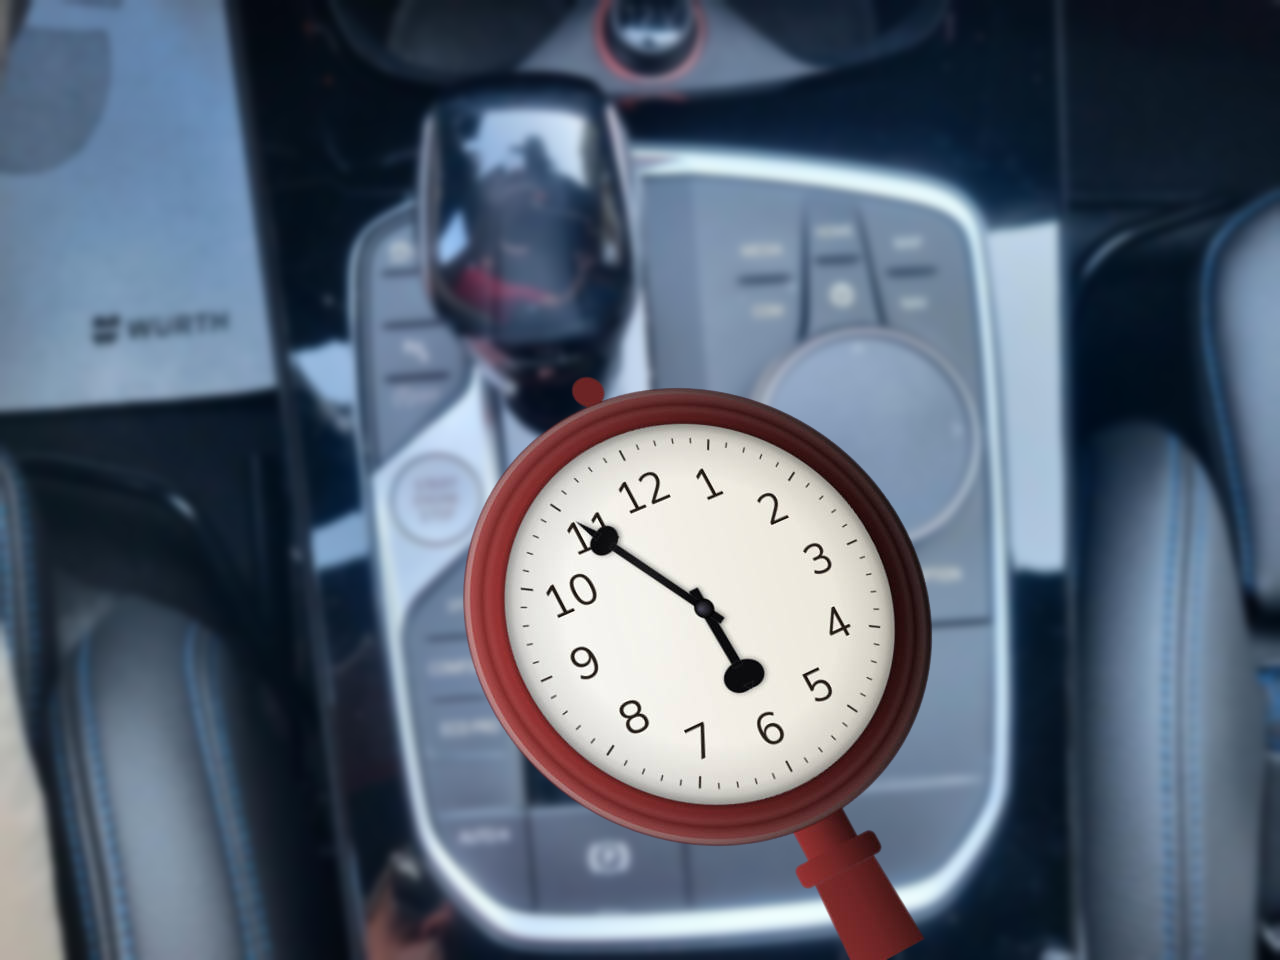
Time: **5:55**
